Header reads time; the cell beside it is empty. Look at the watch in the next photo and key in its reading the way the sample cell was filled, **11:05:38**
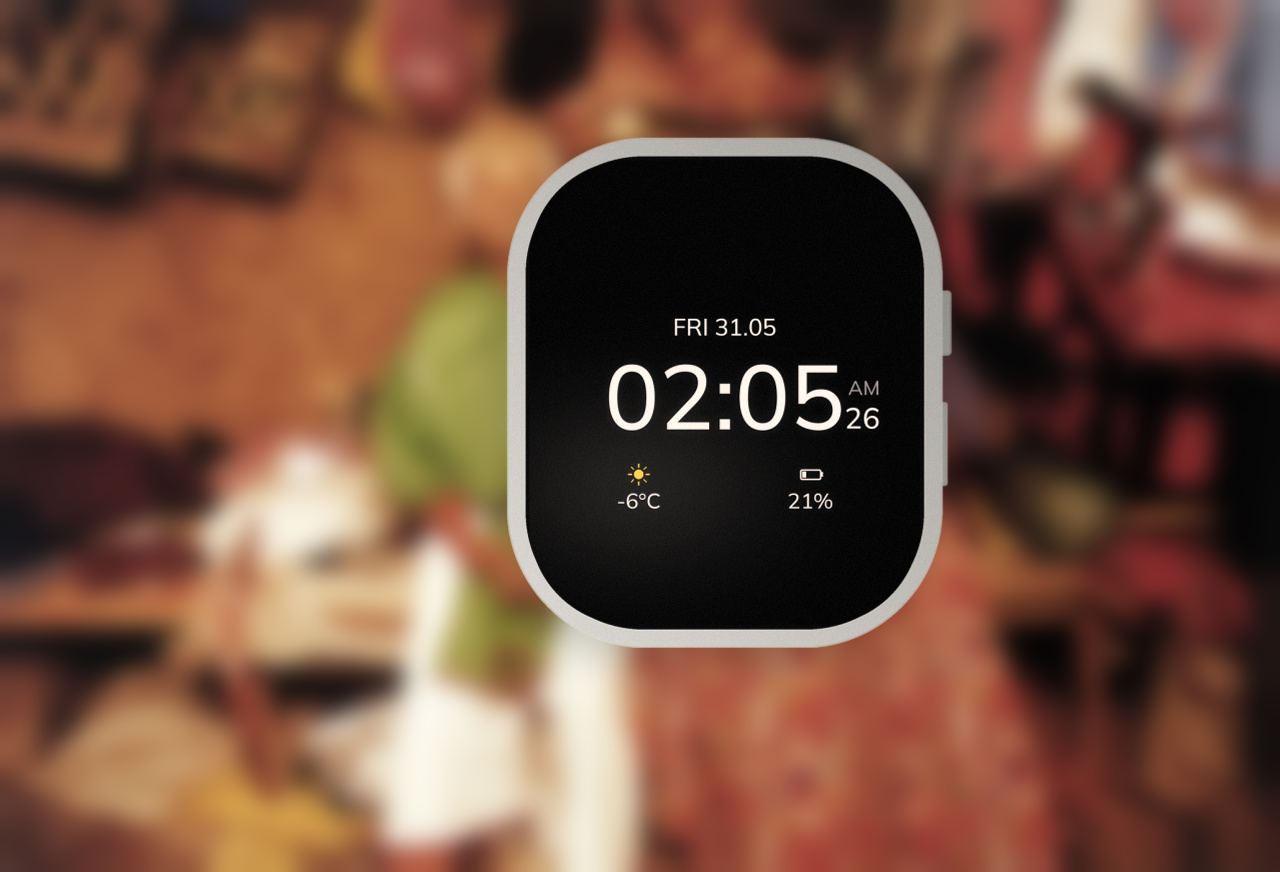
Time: **2:05:26**
